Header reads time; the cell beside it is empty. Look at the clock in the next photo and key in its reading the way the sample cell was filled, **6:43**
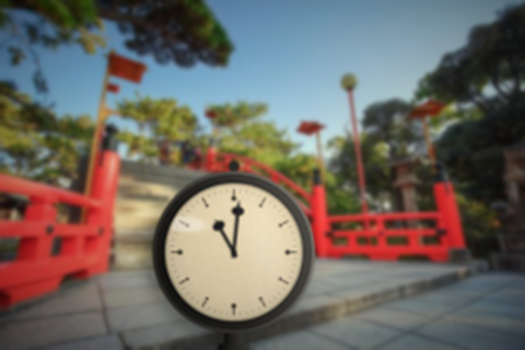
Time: **11:01**
